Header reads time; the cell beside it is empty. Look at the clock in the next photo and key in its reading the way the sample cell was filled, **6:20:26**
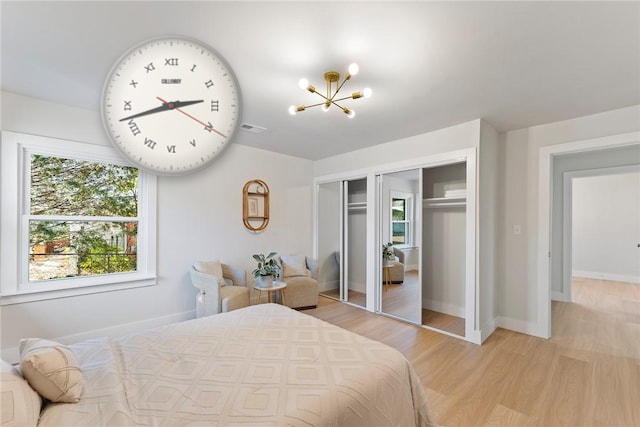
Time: **2:42:20**
